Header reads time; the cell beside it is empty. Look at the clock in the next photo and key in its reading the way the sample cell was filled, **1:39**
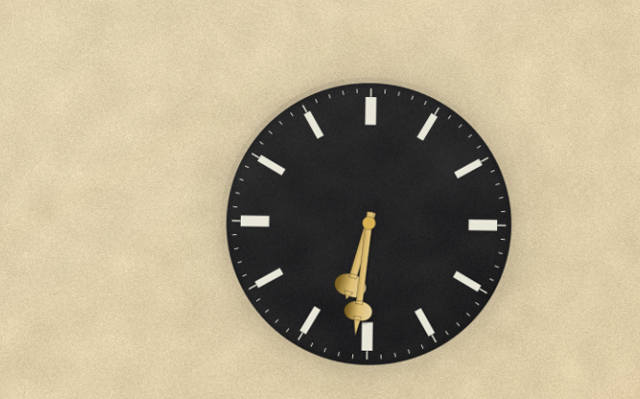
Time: **6:31**
